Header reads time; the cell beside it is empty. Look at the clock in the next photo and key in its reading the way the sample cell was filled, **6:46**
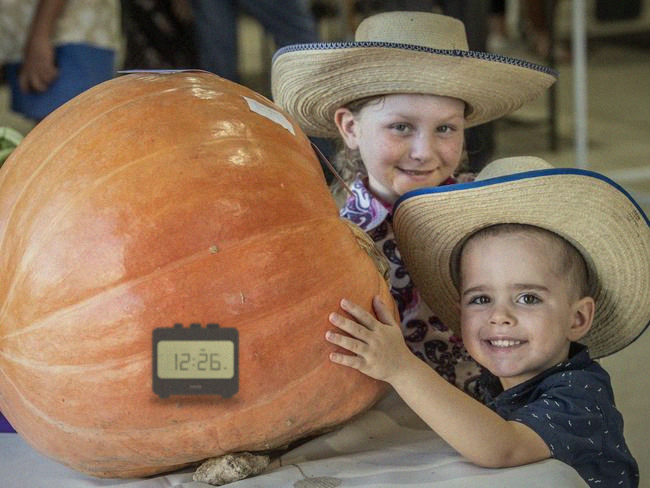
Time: **12:26**
